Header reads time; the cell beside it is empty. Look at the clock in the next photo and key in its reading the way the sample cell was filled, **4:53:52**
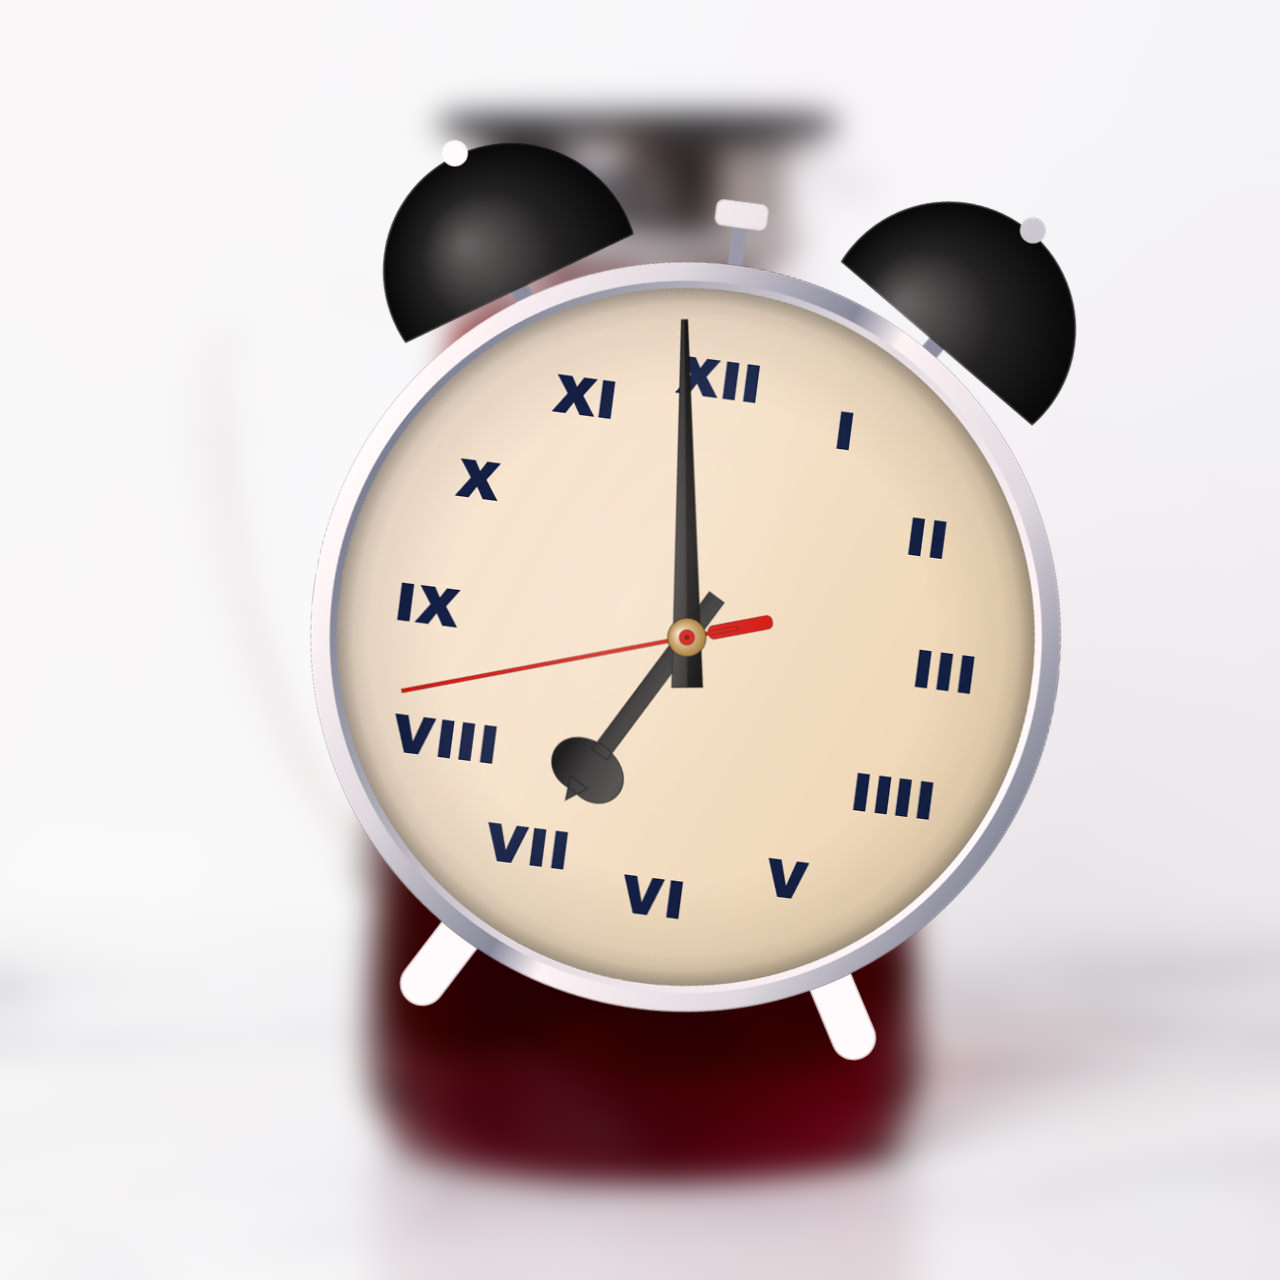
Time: **6:58:42**
